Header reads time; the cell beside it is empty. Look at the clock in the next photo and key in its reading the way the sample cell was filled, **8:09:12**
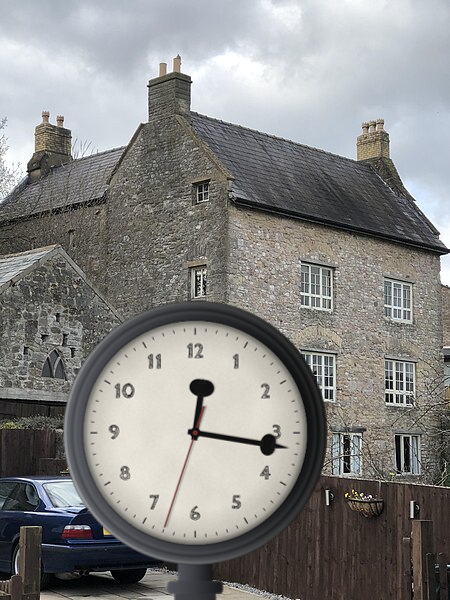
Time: **12:16:33**
